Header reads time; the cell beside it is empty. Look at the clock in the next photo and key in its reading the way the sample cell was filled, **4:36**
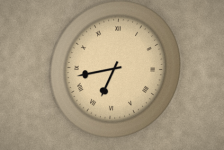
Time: **6:43**
